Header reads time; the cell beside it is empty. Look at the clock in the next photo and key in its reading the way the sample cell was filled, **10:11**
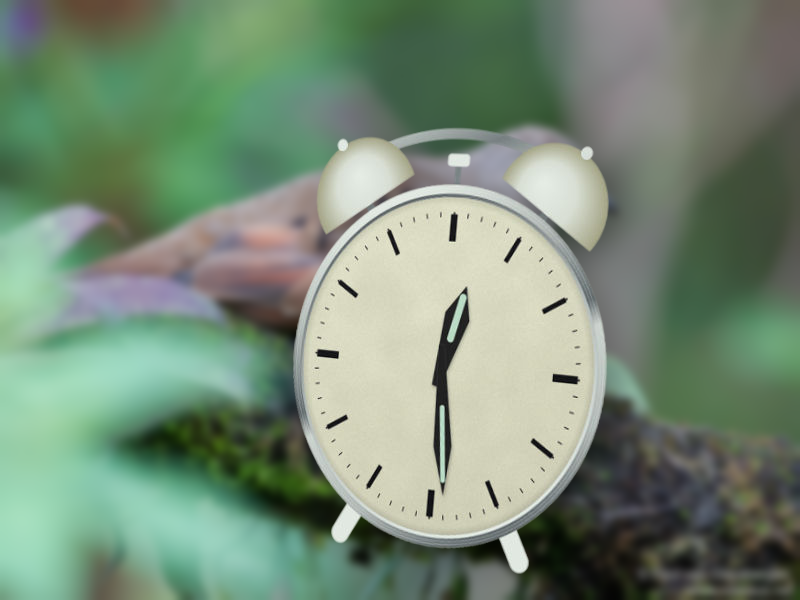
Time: **12:29**
